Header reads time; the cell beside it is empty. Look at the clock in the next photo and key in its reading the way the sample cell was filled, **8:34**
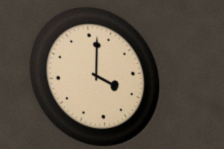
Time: **4:02**
